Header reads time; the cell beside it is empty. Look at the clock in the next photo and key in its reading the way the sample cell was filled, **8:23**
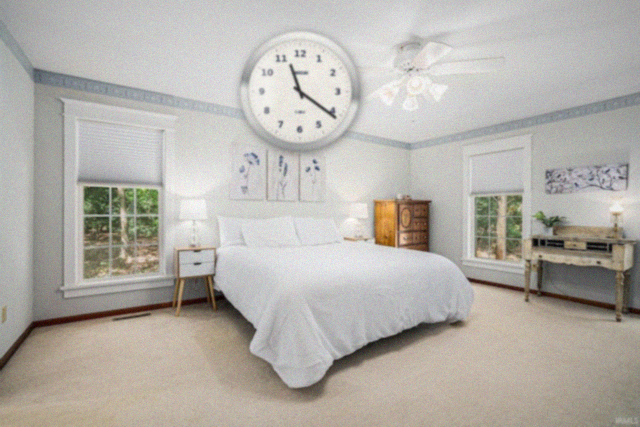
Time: **11:21**
